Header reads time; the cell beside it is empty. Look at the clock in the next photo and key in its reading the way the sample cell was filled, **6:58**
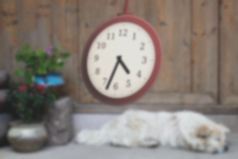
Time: **4:33**
